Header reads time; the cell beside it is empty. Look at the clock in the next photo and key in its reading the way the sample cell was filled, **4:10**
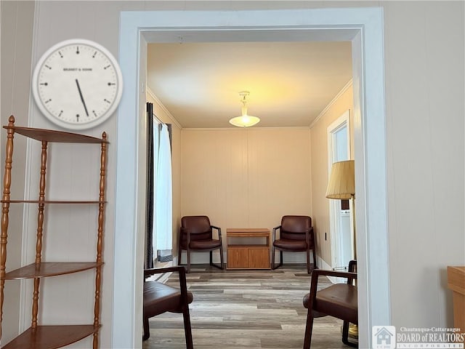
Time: **5:27**
